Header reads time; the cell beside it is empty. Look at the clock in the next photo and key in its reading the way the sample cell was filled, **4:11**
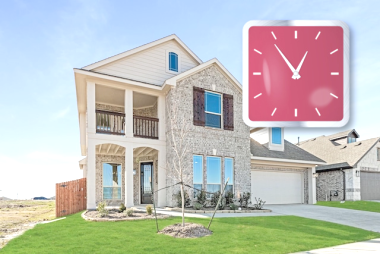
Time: **12:54**
